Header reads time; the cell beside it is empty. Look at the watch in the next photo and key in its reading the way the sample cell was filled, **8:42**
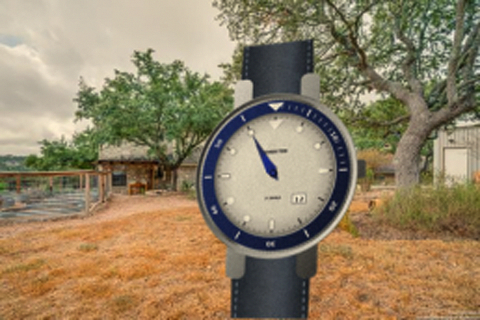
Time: **10:55**
